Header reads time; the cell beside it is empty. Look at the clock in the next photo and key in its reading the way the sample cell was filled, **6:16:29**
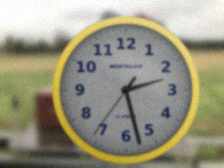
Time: **2:27:36**
